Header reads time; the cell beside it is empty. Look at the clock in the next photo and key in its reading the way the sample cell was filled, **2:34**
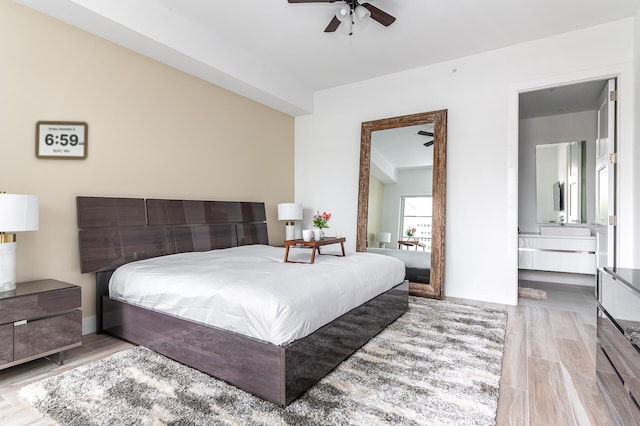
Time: **6:59**
